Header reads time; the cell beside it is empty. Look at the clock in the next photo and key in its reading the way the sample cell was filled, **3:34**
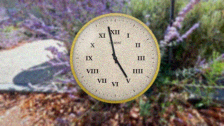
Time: **4:58**
